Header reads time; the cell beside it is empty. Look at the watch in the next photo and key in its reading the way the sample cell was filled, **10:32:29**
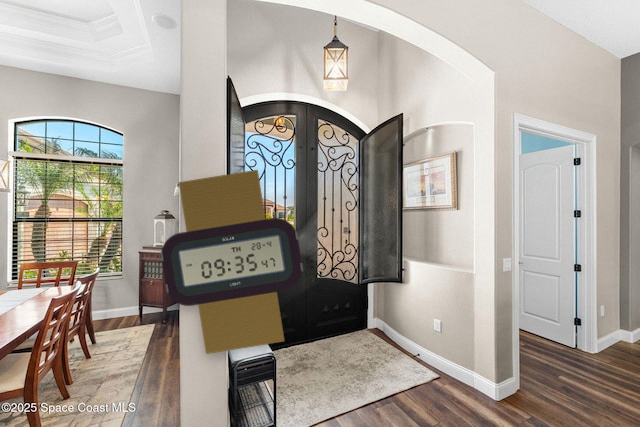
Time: **9:35:47**
